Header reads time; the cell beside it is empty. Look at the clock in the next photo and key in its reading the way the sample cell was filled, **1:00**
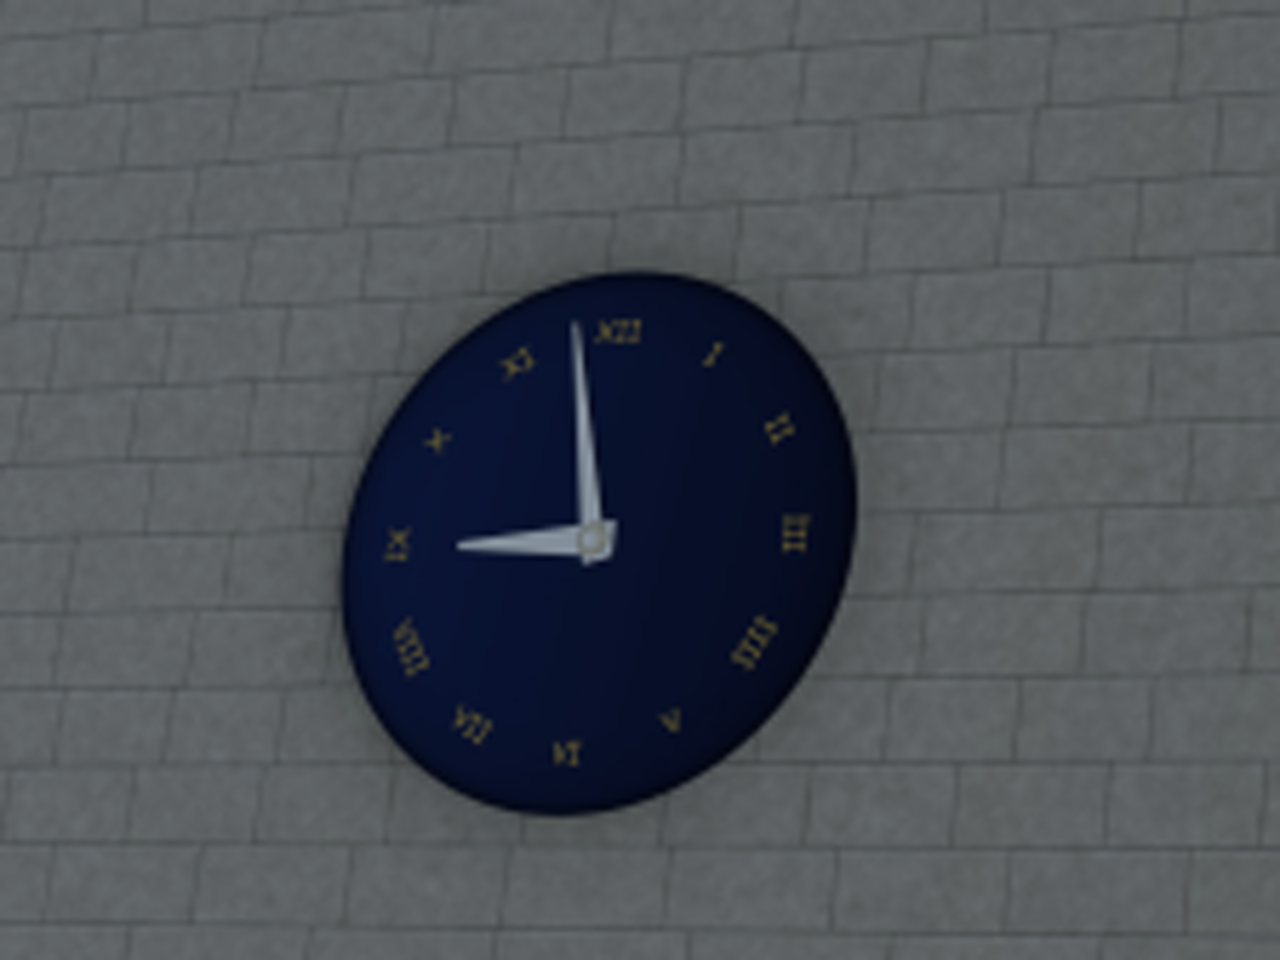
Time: **8:58**
